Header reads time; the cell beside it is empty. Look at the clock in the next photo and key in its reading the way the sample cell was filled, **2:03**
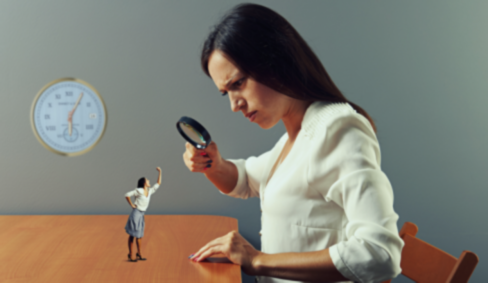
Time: **6:05**
